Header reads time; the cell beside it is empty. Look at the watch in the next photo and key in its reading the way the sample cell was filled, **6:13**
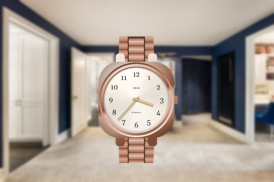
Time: **3:37**
